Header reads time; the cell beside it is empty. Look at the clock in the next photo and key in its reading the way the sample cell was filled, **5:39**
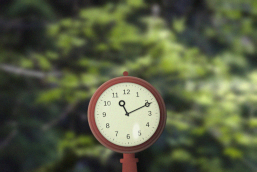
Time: **11:11**
